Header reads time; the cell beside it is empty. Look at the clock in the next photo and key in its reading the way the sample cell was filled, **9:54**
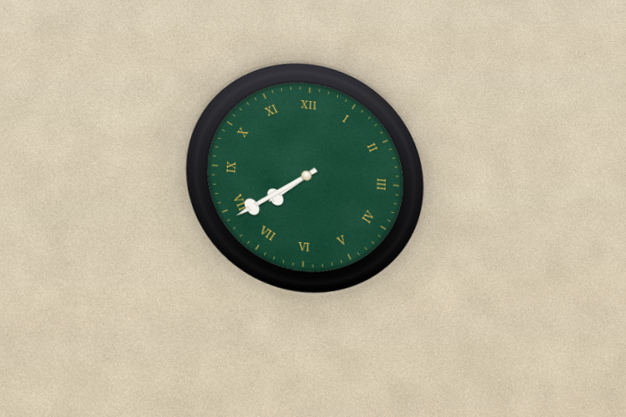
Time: **7:39**
